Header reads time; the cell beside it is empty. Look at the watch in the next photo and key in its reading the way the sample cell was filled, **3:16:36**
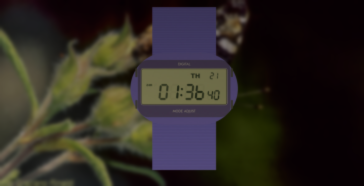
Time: **1:36:40**
